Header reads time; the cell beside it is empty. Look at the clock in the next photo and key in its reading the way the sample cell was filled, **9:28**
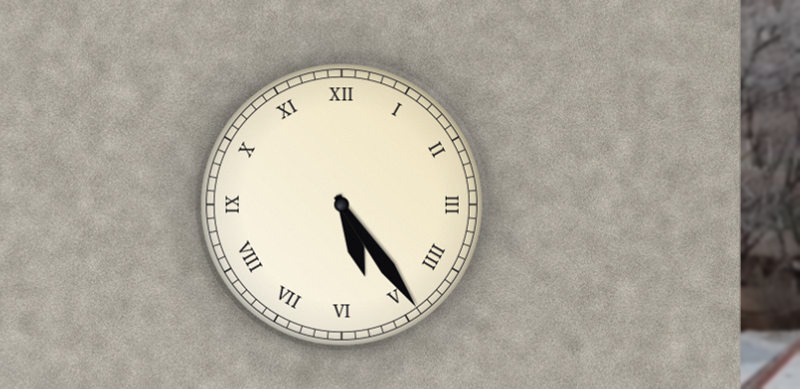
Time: **5:24**
